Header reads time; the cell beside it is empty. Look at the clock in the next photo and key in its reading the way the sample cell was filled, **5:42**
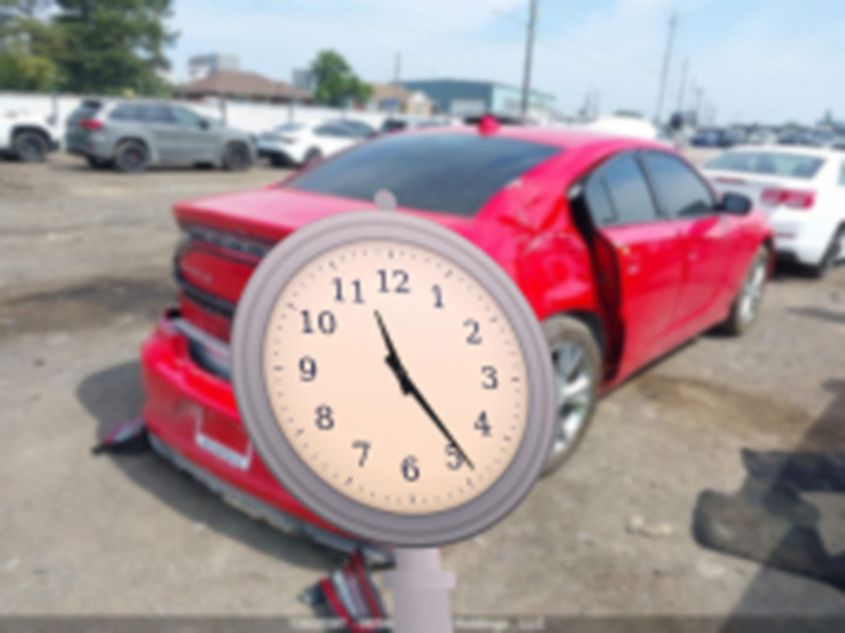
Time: **11:24**
